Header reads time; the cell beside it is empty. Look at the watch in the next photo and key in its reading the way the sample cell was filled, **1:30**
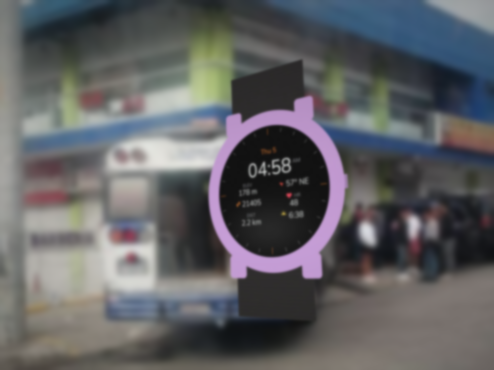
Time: **4:58**
